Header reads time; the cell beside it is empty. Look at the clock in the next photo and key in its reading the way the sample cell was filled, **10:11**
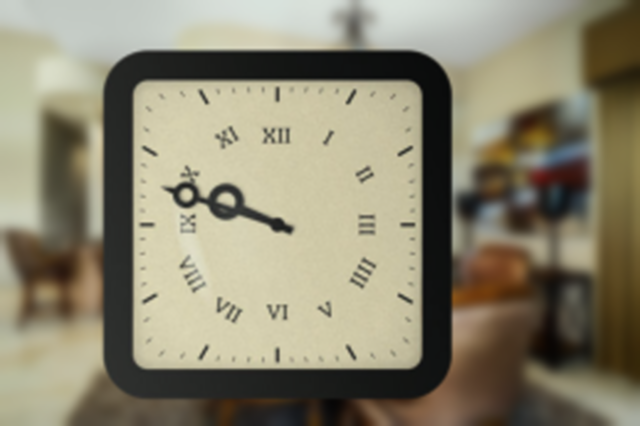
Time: **9:48**
